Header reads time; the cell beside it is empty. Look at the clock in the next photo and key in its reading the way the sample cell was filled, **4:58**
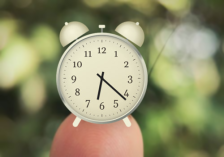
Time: **6:22**
